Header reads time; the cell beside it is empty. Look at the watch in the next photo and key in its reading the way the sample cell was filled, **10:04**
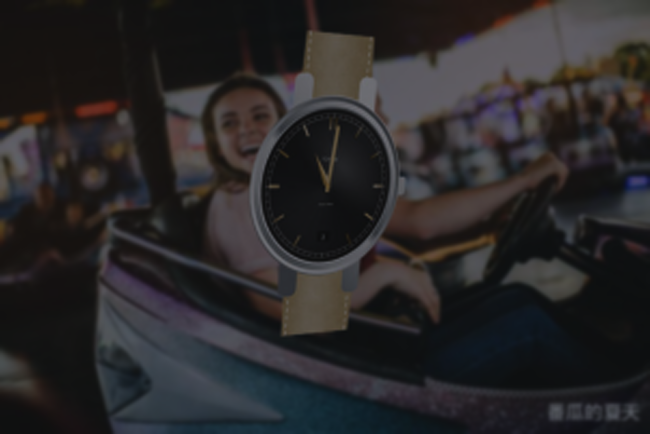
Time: **11:01**
